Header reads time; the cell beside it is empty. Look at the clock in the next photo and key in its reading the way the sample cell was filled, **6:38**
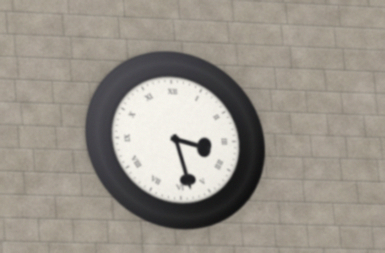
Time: **3:28**
